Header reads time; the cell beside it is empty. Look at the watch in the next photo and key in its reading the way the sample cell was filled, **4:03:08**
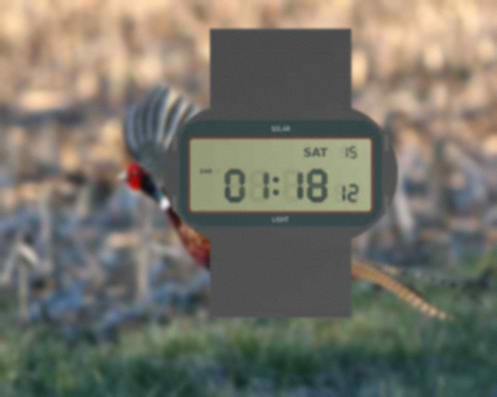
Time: **1:18:12**
